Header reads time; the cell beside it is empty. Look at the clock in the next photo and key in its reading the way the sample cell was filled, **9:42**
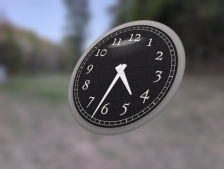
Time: **4:32**
